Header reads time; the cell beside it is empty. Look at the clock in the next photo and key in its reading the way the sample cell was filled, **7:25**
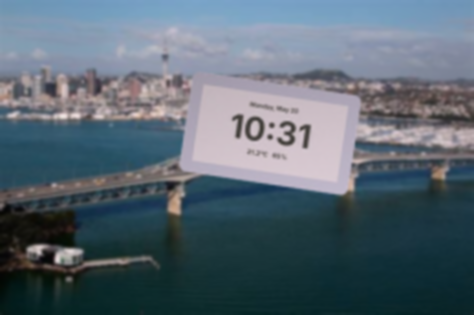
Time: **10:31**
